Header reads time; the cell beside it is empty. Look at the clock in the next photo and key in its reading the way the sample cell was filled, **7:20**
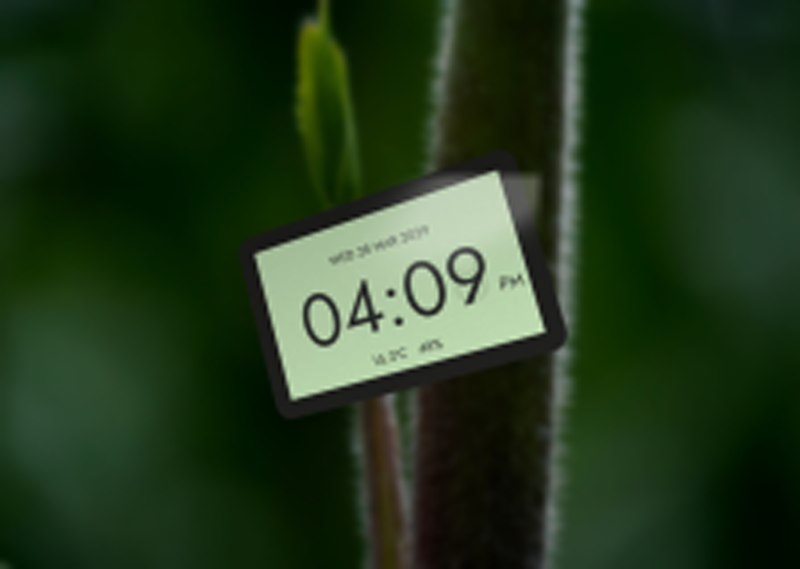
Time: **4:09**
